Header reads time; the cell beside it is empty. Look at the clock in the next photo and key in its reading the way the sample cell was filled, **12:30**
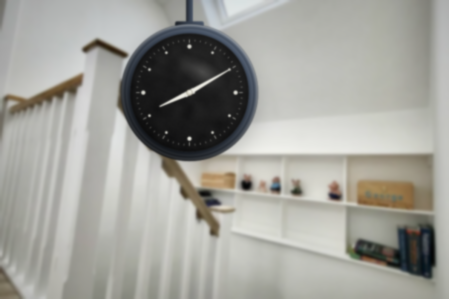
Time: **8:10**
